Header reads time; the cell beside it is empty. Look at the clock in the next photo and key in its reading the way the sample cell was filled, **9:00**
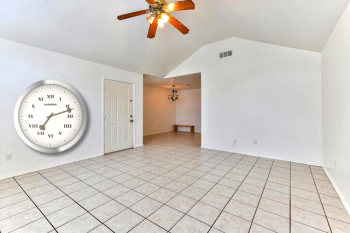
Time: **7:12**
